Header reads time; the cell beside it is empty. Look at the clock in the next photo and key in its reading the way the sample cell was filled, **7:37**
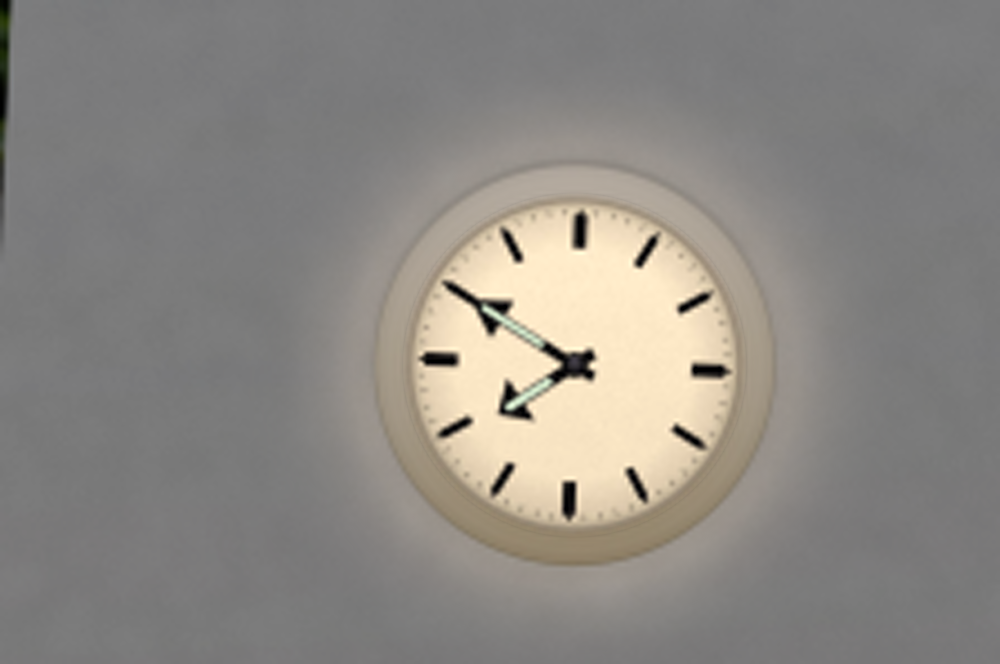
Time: **7:50**
